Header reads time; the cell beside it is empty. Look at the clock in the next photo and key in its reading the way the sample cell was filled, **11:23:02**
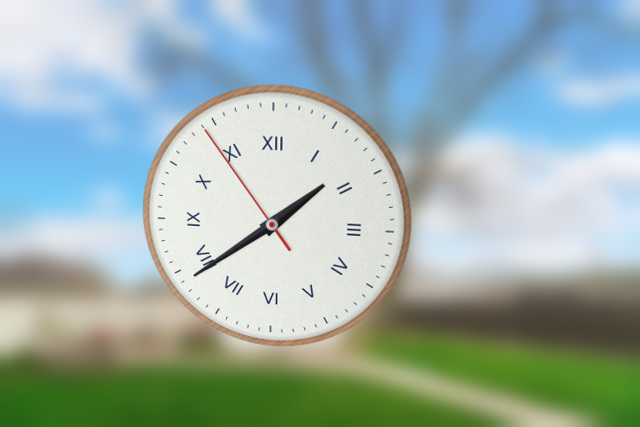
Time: **1:38:54**
